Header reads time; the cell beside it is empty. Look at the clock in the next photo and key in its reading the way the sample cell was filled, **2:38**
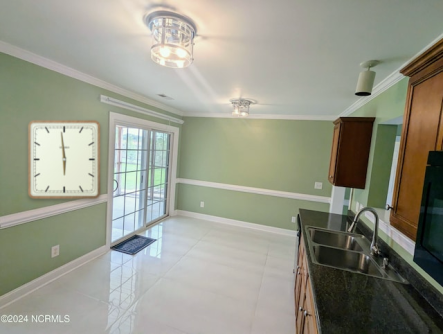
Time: **5:59**
